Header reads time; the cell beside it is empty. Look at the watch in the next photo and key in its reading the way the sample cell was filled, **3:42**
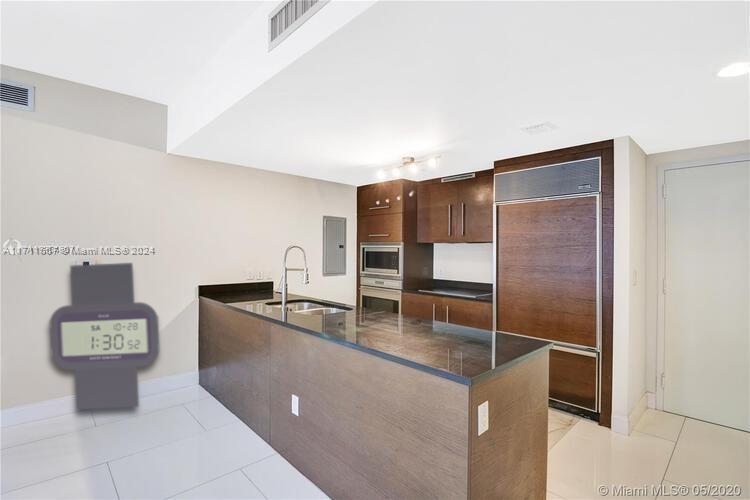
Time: **1:30**
